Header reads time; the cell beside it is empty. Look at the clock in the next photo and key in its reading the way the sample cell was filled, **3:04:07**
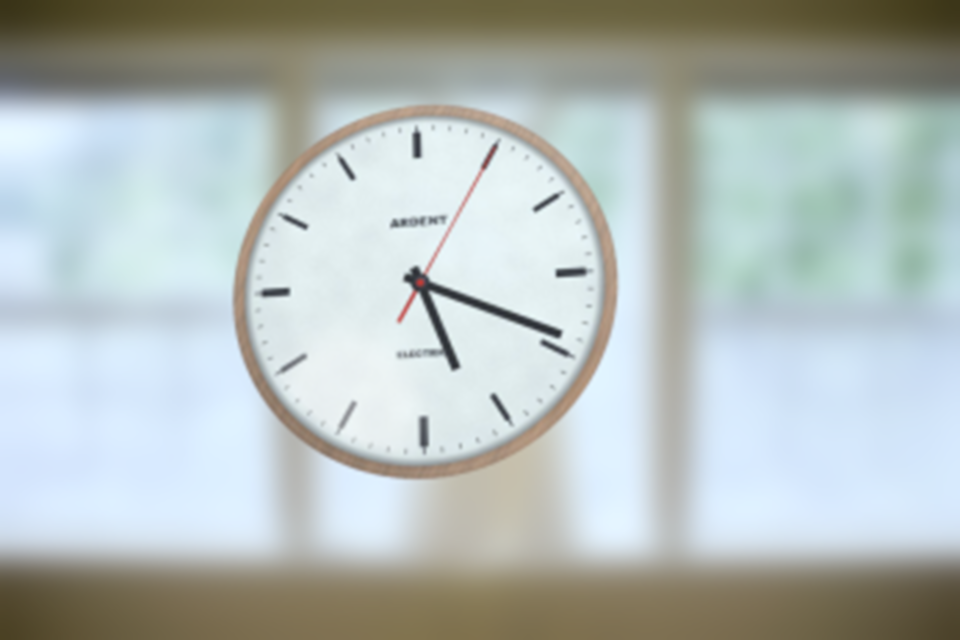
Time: **5:19:05**
